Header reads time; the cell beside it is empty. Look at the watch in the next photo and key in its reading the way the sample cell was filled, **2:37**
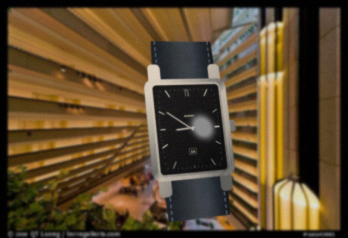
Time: **8:51**
